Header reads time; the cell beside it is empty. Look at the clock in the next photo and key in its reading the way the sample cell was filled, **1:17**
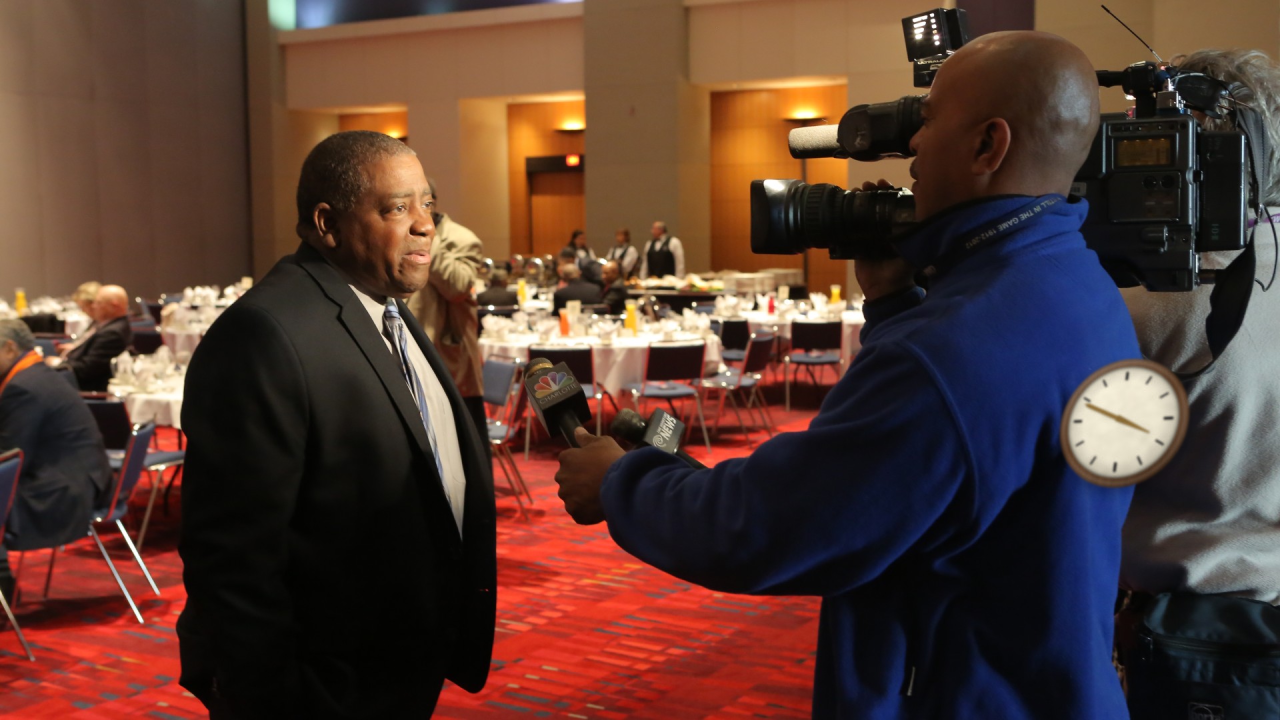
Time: **3:49**
